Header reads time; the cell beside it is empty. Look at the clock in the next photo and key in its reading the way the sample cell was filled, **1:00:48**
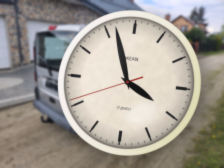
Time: **3:56:41**
